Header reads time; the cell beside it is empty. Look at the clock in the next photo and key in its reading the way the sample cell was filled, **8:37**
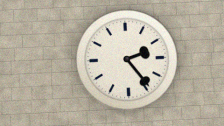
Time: **2:24**
